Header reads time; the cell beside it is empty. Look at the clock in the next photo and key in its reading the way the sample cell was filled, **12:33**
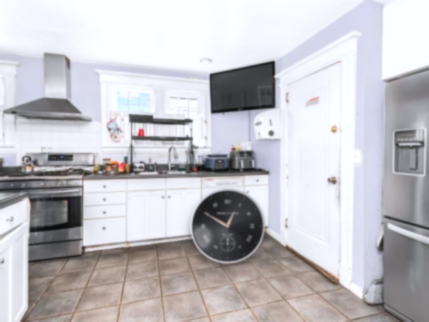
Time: **12:50**
